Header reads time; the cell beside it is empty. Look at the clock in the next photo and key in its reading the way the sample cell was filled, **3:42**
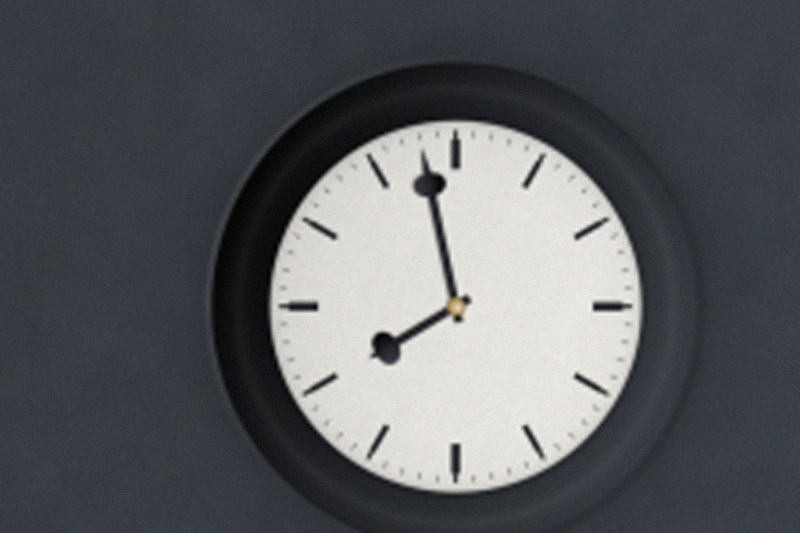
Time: **7:58**
